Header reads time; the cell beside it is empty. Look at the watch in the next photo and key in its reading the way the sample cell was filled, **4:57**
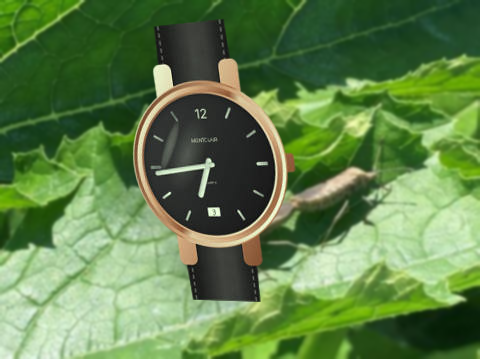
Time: **6:44**
